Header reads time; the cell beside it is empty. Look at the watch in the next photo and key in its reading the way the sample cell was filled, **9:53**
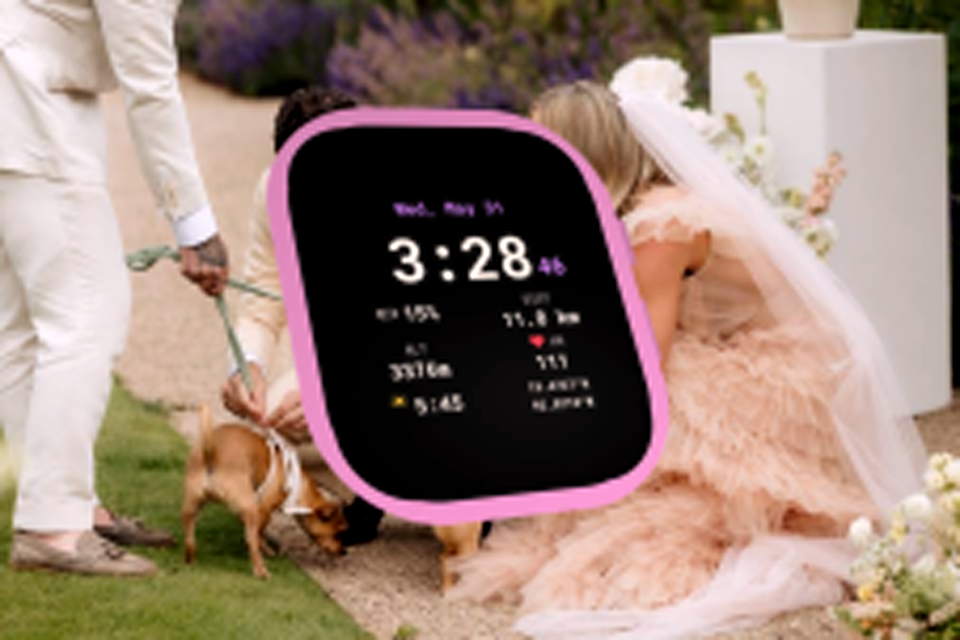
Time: **3:28**
